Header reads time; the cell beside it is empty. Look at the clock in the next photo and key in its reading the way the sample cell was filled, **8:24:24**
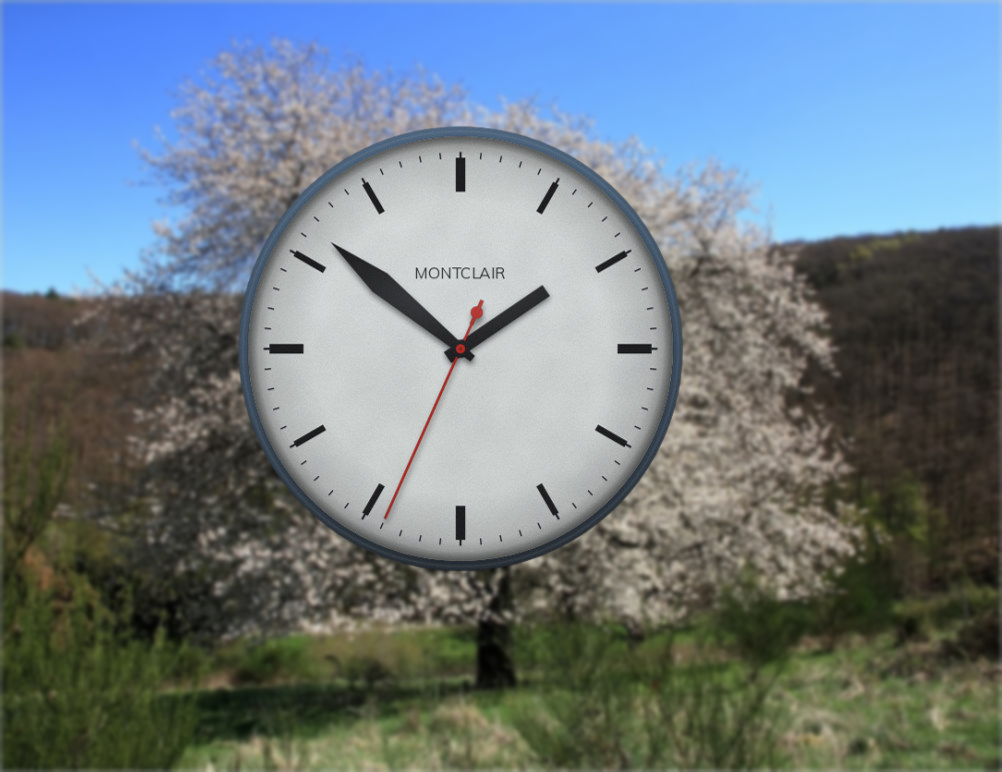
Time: **1:51:34**
